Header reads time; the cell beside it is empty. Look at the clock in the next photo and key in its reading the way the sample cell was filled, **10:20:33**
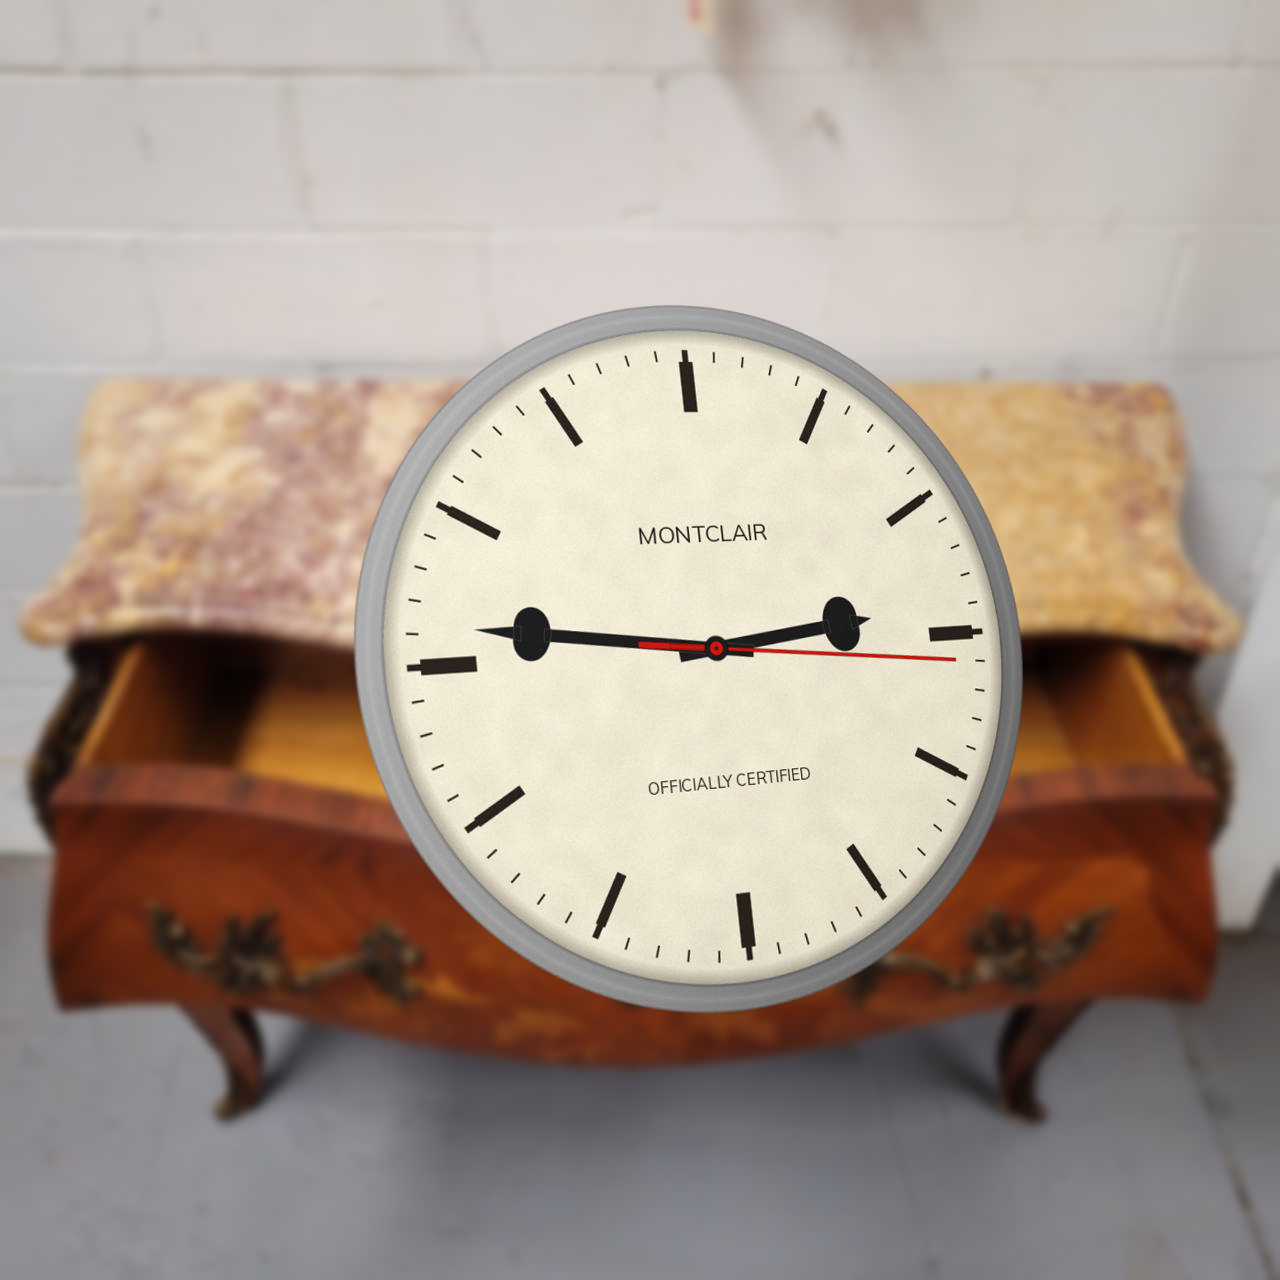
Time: **2:46:16**
